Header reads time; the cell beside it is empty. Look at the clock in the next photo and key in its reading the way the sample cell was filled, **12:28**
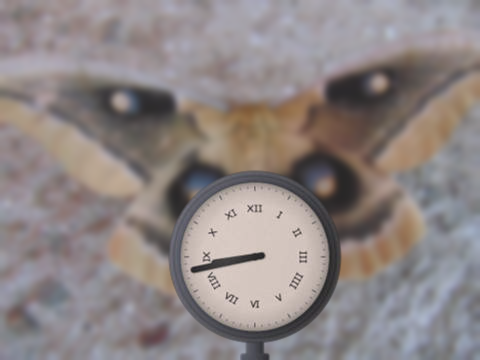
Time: **8:43**
